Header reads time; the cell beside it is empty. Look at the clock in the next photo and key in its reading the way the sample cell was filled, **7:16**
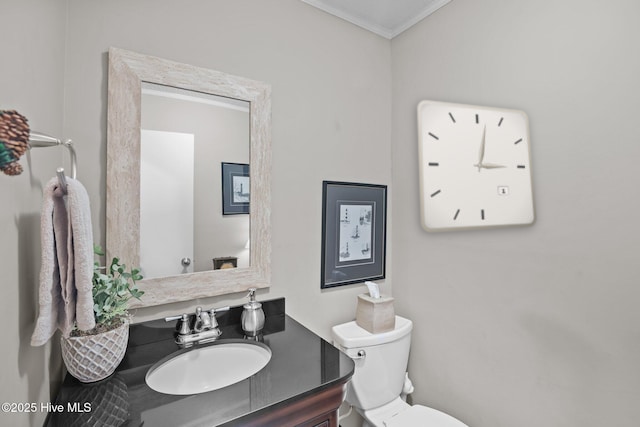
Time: **3:02**
